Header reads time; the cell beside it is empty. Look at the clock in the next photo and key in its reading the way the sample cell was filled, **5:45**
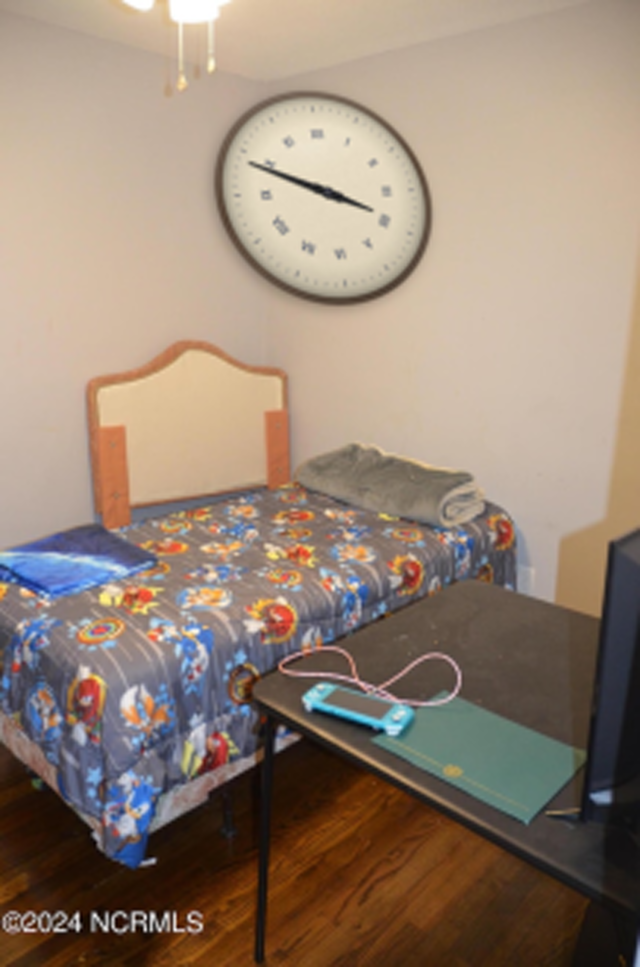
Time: **3:49**
